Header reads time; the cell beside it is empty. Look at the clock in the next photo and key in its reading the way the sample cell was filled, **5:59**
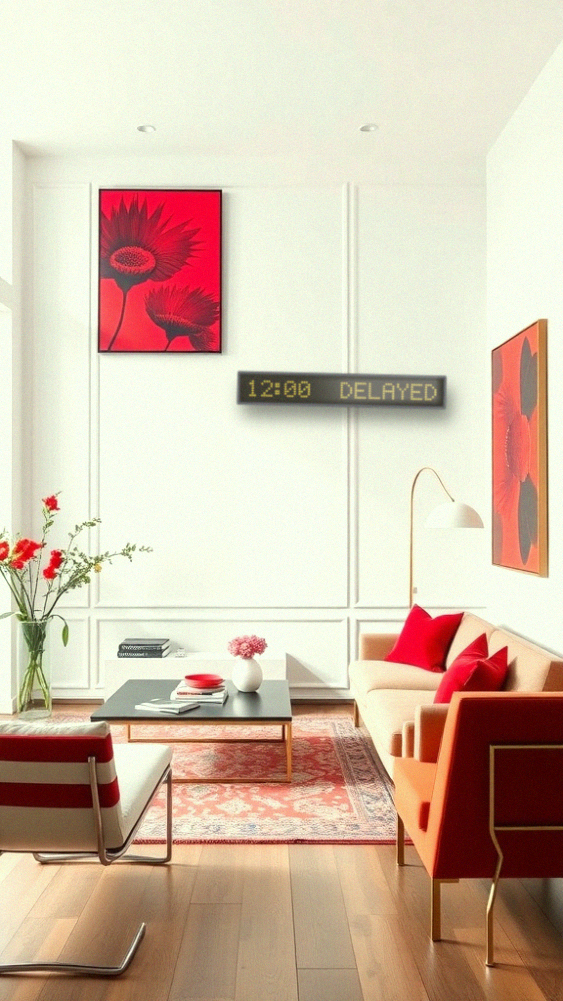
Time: **12:00**
